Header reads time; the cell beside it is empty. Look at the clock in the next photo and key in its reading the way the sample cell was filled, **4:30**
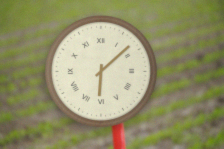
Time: **6:08**
